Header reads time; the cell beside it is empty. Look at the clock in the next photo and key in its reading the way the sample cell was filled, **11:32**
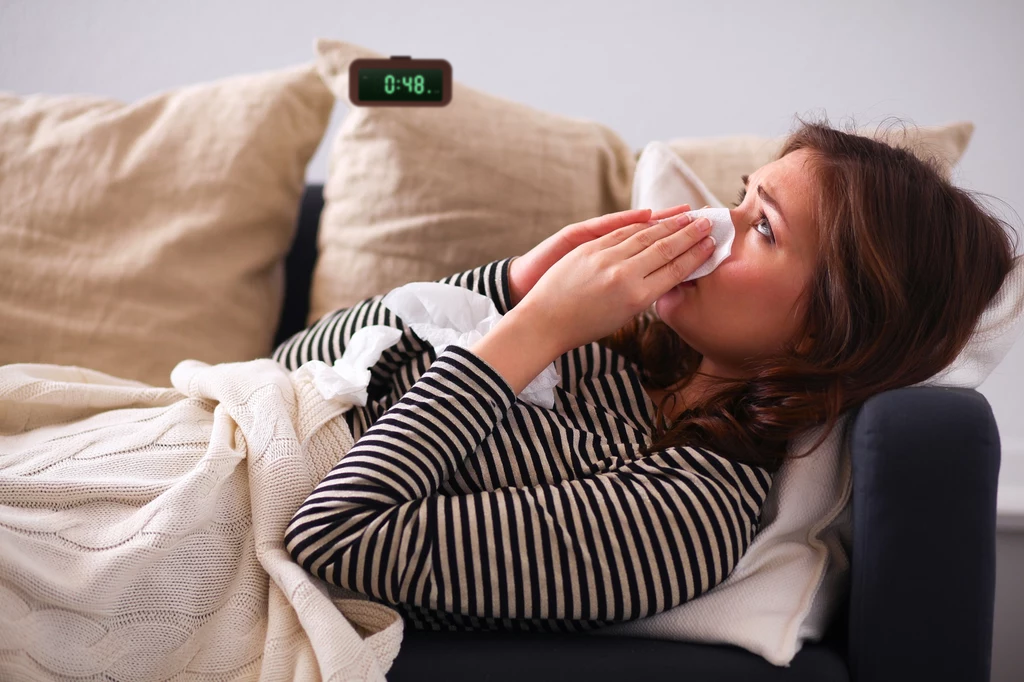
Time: **0:48**
